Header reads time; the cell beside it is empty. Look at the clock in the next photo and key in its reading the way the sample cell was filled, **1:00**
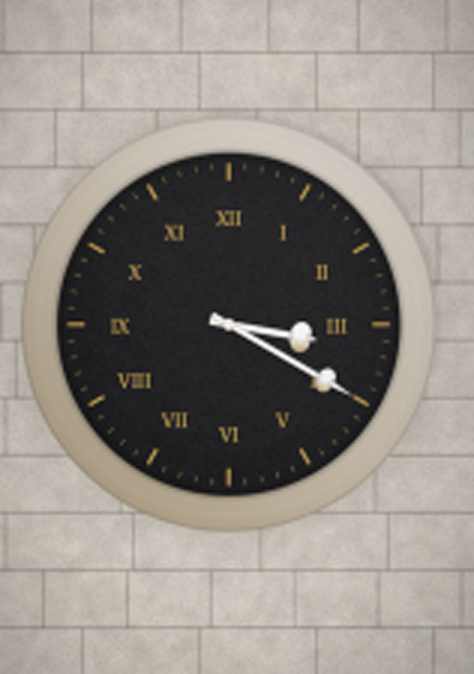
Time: **3:20**
